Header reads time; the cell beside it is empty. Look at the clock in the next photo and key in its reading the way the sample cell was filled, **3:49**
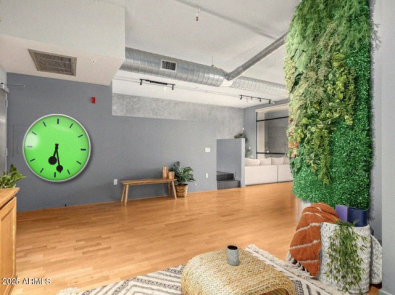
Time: **6:28**
